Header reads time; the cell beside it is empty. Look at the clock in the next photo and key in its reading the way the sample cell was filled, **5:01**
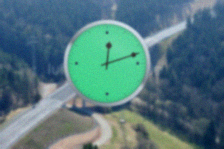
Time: **12:12**
